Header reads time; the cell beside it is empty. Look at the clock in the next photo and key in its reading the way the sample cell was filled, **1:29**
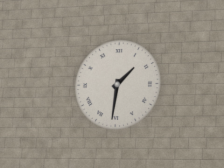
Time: **1:31**
